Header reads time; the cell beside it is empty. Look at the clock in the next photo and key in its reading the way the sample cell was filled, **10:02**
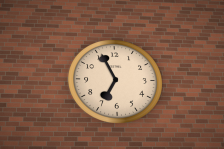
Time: **6:56**
